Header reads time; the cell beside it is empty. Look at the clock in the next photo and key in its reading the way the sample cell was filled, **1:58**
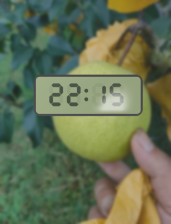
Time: **22:15**
